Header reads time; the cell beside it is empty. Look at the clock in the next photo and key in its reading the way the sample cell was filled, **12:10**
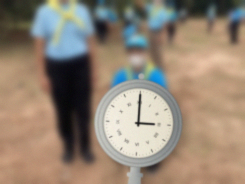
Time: **3:00**
